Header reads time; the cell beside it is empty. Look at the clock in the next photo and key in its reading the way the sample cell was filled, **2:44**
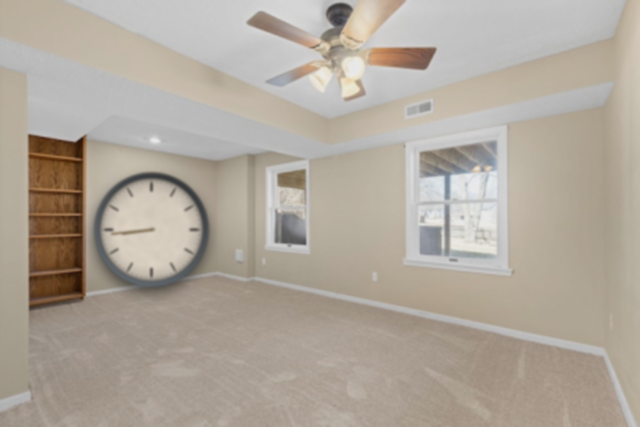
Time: **8:44**
